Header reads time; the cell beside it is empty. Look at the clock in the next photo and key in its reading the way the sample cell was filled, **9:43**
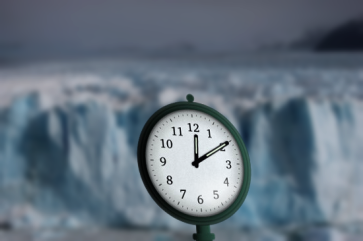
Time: **12:10**
